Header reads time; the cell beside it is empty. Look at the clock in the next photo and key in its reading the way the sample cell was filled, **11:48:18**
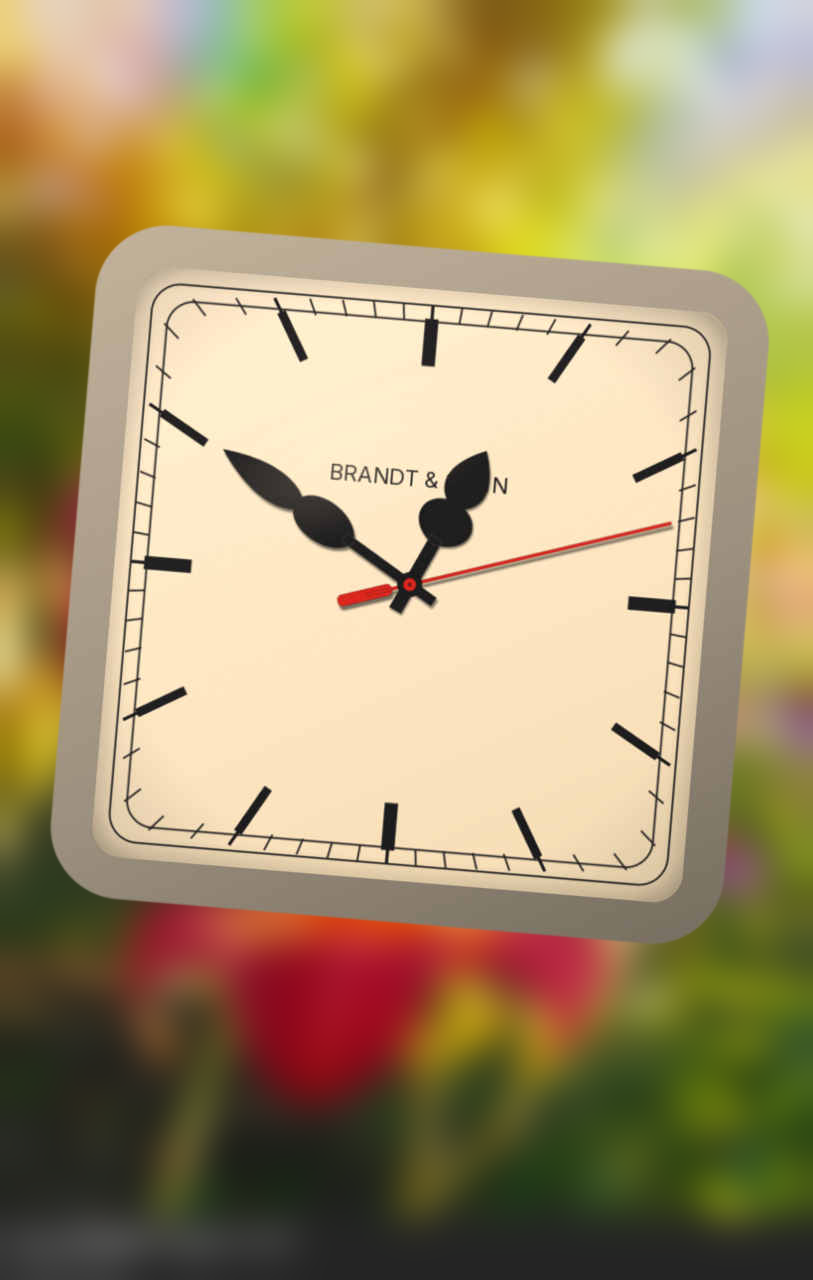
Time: **12:50:12**
